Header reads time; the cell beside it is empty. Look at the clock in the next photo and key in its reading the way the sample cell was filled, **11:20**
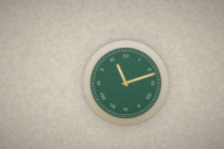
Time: **11:12**
